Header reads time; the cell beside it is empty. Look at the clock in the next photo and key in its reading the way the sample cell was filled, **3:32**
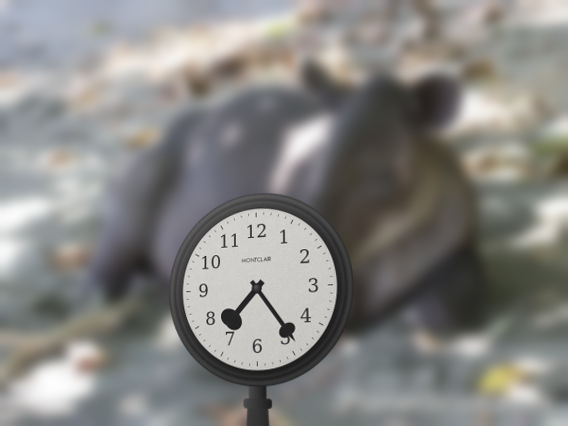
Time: **7:24**
